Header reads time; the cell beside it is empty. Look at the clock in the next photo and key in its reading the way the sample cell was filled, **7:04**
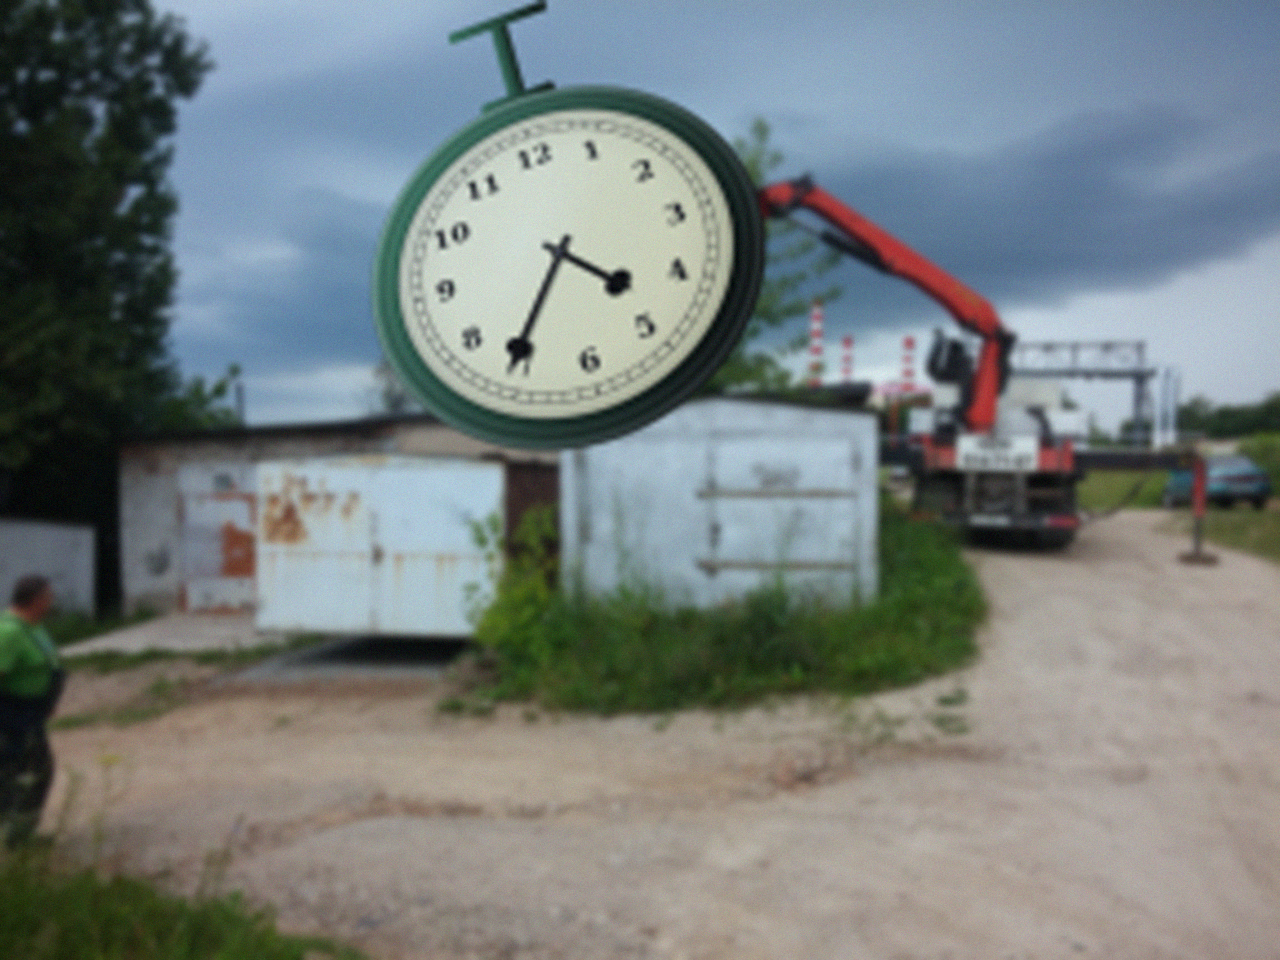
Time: **4:36**
